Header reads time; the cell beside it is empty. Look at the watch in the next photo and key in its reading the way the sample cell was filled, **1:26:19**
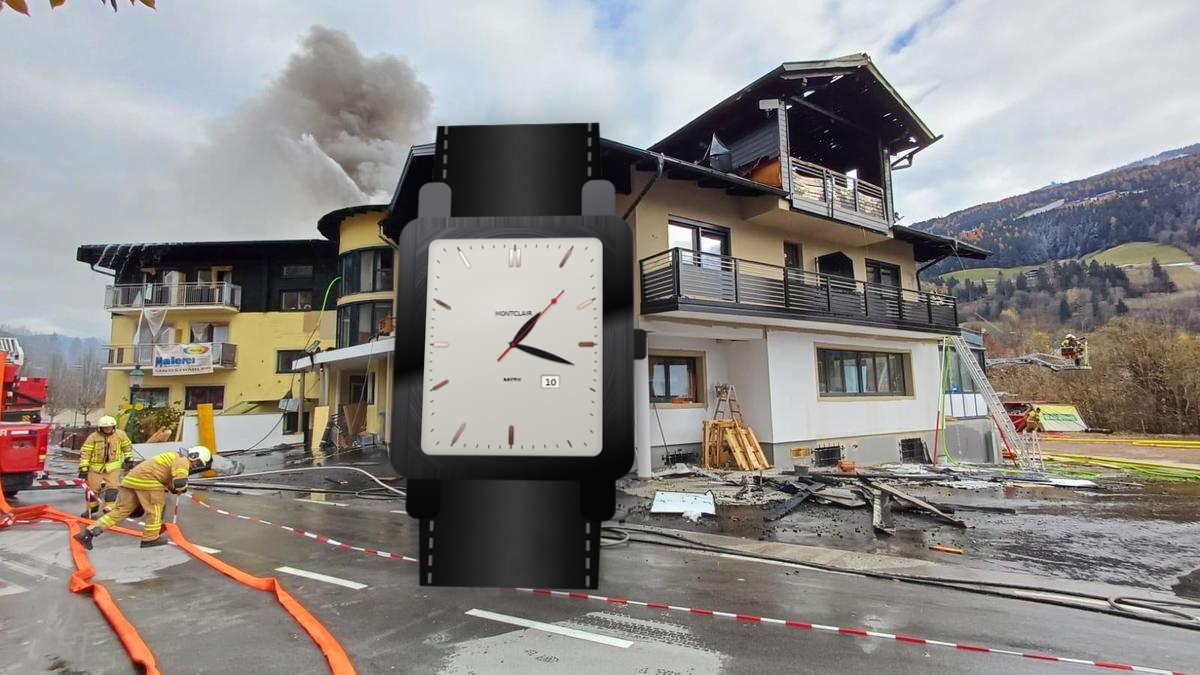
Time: **1:18:07**
